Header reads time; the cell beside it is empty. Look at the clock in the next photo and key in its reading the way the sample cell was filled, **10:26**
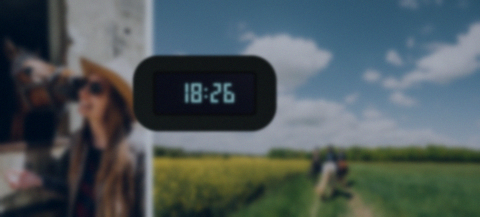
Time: **18:26**
